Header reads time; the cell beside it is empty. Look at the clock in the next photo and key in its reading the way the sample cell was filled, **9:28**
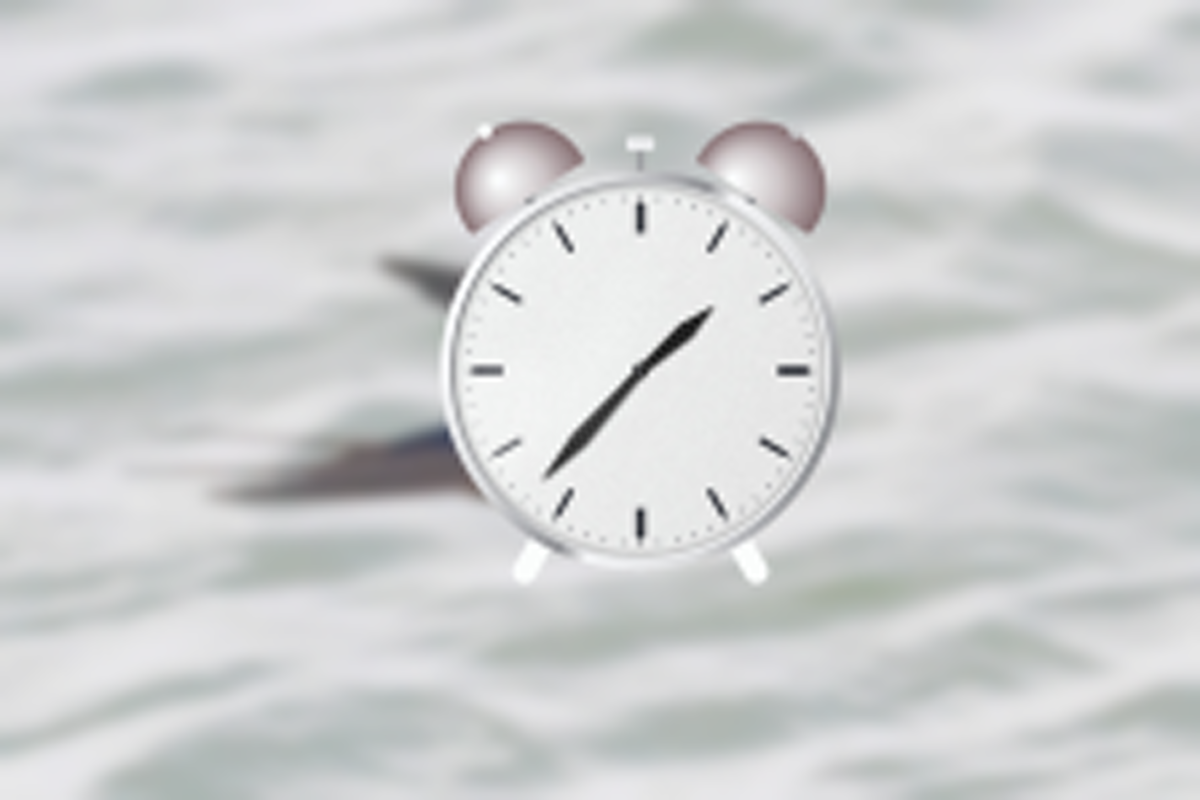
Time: **1:37**
